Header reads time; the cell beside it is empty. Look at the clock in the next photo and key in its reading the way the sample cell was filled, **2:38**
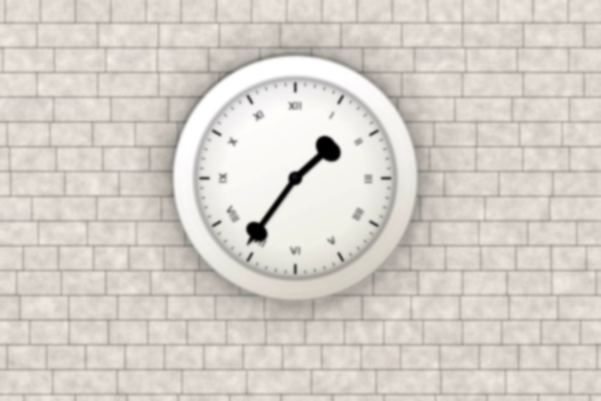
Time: **1:36**
